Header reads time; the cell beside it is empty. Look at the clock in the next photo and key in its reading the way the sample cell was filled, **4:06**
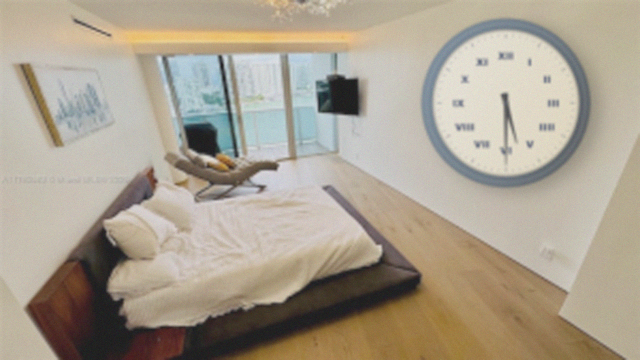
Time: **5:30**
